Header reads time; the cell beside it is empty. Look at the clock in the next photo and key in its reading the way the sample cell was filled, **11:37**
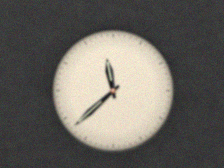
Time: **11:38**
